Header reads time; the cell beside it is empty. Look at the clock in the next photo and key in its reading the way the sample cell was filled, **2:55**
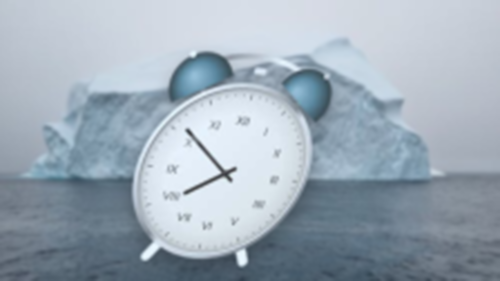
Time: **7:51**
